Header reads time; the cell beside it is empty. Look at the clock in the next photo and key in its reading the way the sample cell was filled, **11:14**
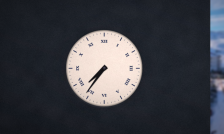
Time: **7:36**
